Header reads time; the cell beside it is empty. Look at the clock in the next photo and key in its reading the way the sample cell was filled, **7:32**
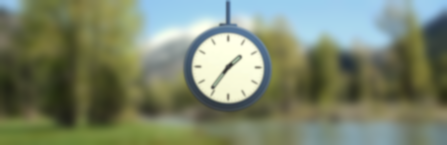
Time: **1:36**
